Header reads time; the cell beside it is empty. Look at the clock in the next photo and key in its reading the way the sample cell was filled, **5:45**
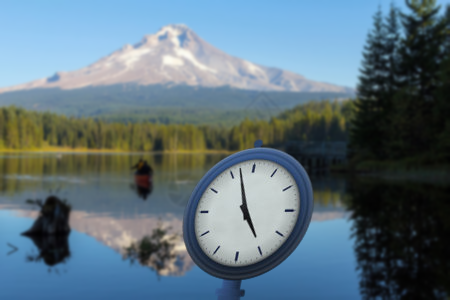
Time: **4:57**
